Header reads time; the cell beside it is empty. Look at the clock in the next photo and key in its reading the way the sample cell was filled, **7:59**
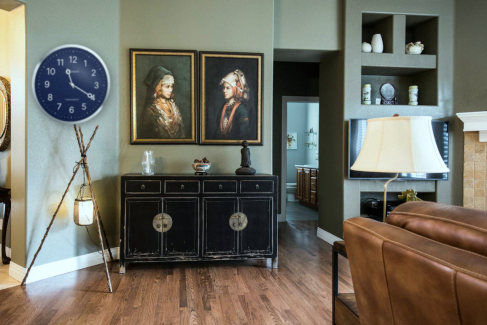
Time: **11:20**
